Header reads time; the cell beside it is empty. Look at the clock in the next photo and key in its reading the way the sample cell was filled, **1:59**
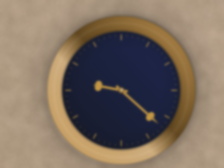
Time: **9:22**
